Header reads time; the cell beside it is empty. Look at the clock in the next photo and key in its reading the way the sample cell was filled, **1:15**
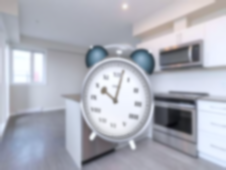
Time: **10:02**
